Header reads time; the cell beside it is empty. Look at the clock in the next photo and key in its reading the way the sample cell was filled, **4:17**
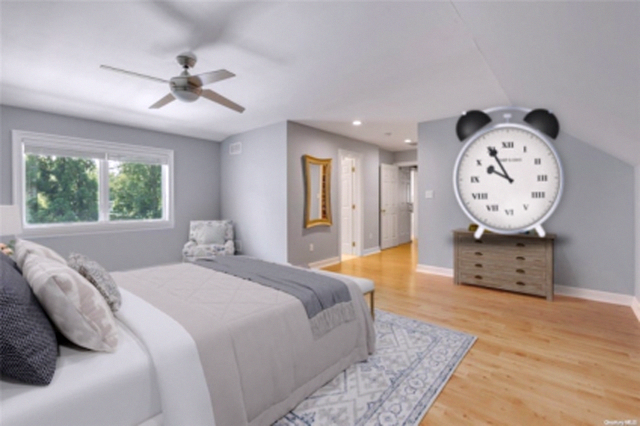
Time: **9:55**
